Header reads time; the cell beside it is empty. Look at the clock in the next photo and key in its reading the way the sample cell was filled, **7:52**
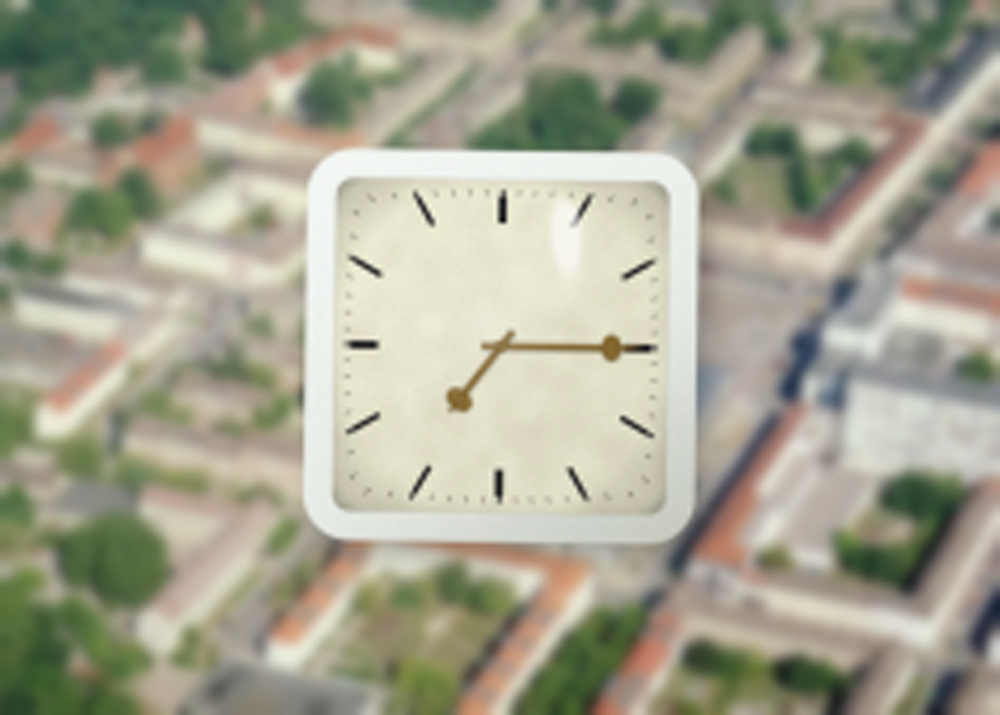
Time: **7:15**
